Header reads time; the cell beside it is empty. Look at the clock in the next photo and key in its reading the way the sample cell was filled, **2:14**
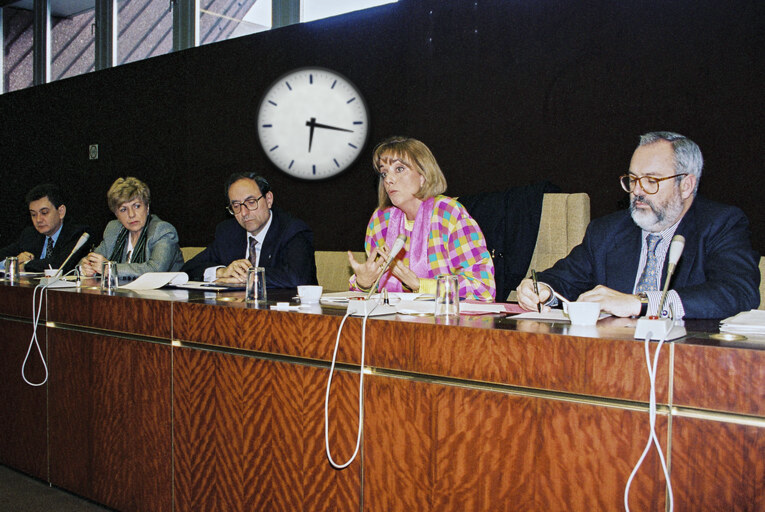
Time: **6:17**
